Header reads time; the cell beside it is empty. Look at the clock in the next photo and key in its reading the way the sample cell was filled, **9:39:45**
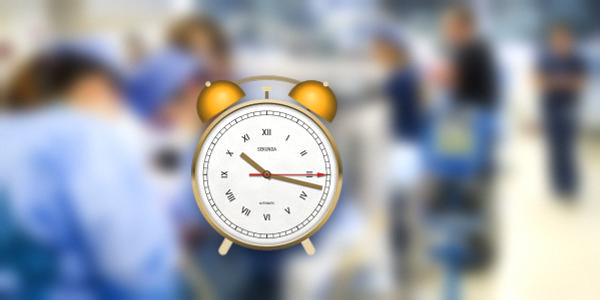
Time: **10:17:15**
